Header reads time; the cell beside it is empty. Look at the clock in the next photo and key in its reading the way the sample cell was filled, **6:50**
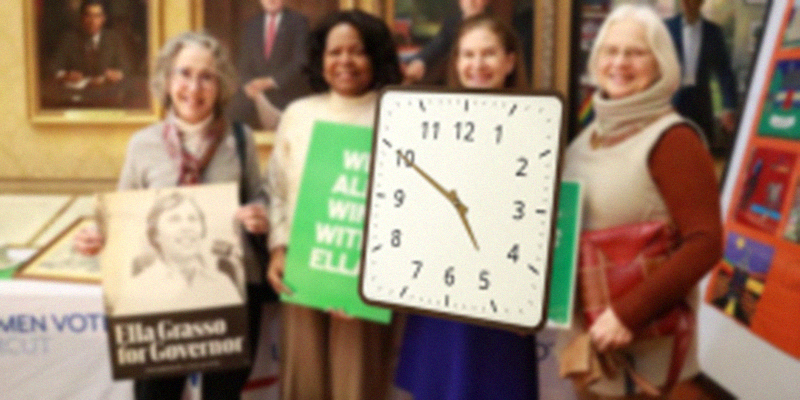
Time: **4:50**
